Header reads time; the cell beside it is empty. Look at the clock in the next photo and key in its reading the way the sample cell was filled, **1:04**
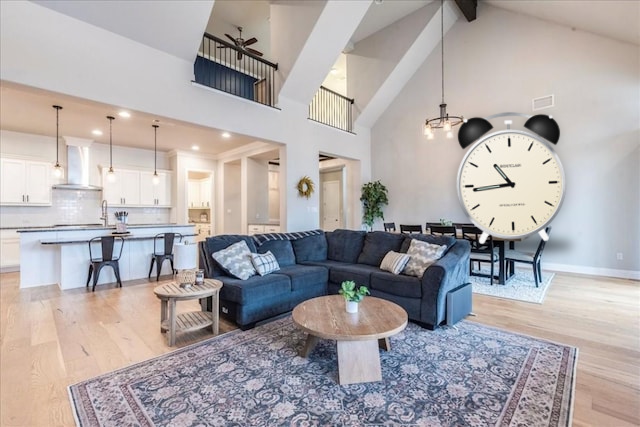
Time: **10:44**
